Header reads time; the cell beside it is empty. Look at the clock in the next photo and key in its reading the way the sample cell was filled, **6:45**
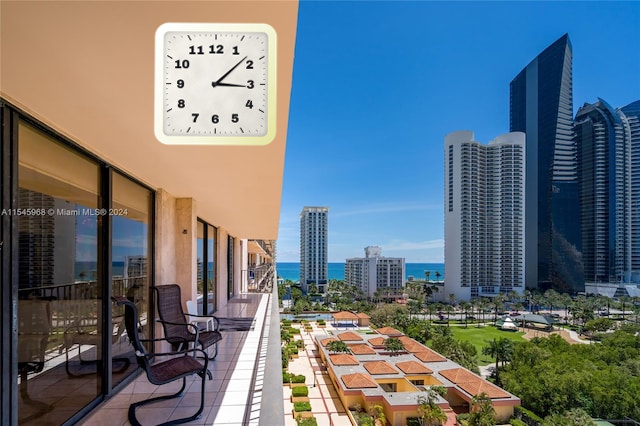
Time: **3:08**
